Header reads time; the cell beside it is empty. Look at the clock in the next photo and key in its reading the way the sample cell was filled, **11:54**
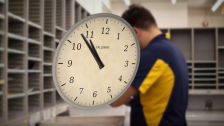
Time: **10:53**
